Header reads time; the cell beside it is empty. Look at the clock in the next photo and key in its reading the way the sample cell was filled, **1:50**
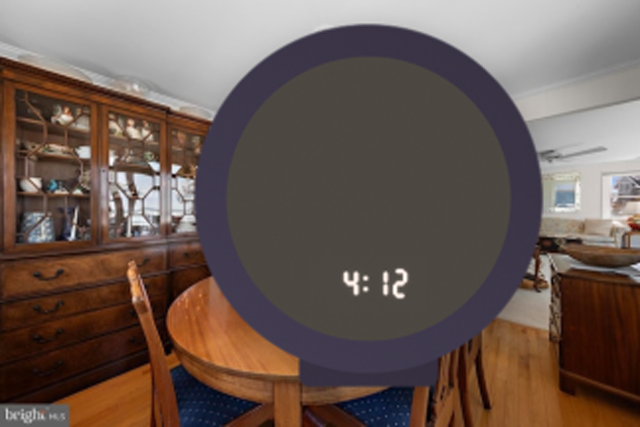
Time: **4:12**
